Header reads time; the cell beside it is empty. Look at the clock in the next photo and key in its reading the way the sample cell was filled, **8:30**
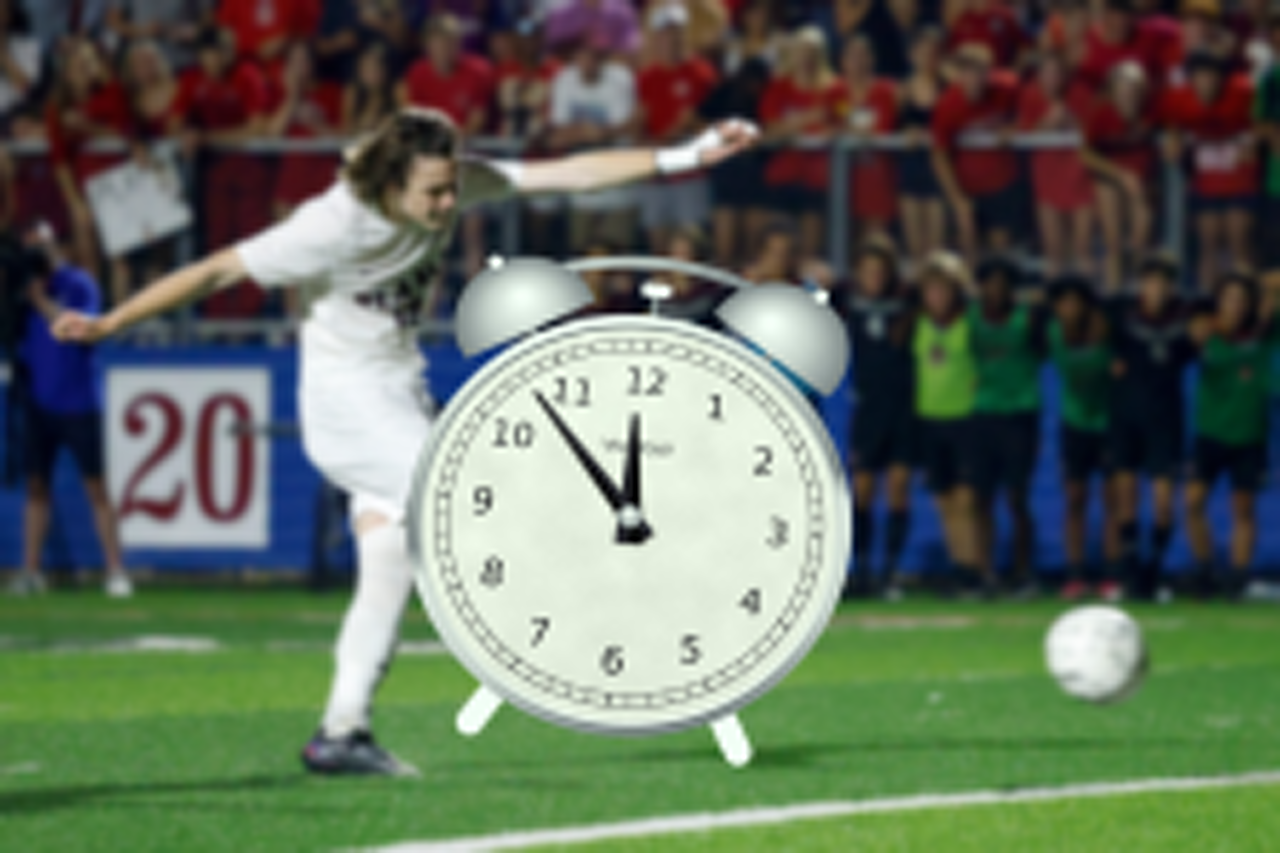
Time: **11:53**
